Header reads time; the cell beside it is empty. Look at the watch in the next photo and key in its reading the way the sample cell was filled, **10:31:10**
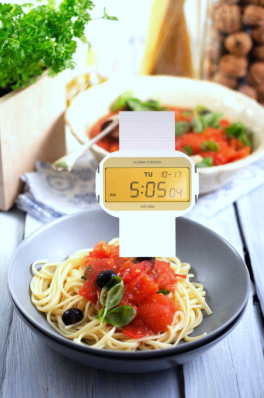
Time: **5:05:04**
